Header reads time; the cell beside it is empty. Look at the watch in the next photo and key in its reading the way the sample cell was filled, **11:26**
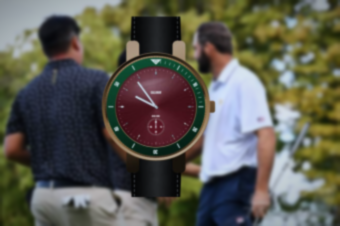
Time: **9:54**
